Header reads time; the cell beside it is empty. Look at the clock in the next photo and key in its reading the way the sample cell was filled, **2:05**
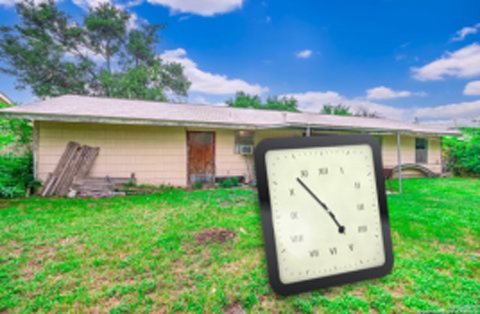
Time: **4:53**
